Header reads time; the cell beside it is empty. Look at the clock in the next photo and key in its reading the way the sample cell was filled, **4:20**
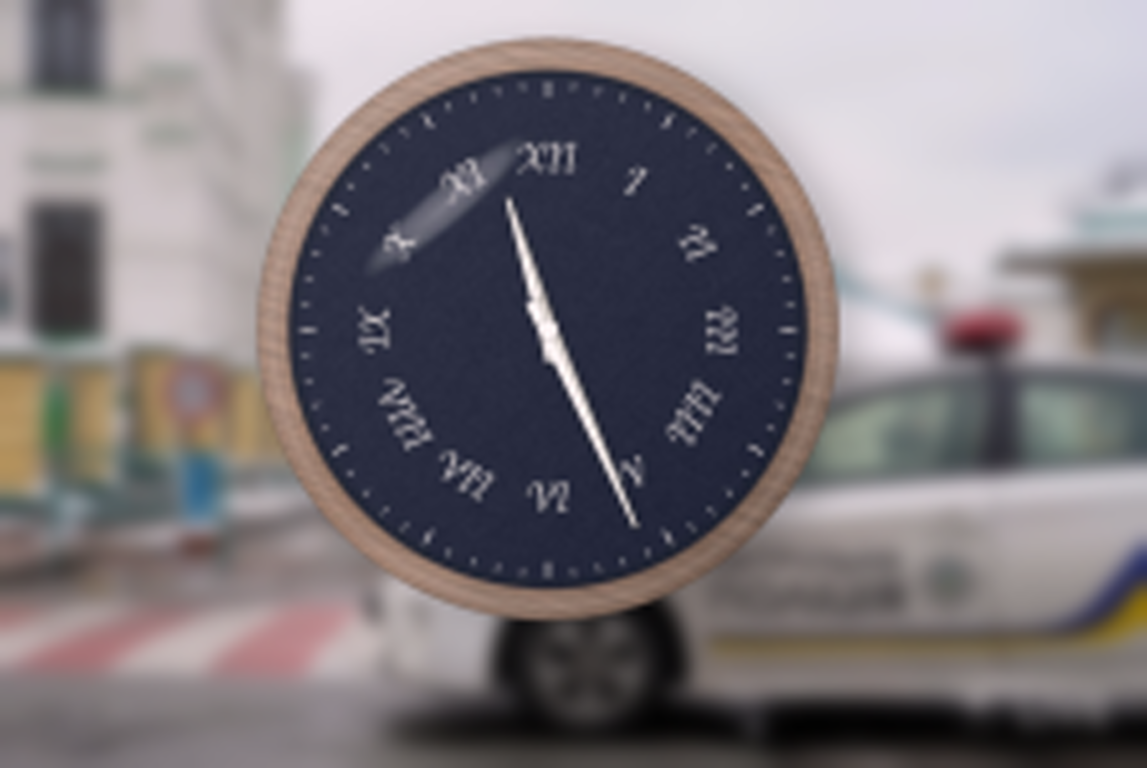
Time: **11:26**
